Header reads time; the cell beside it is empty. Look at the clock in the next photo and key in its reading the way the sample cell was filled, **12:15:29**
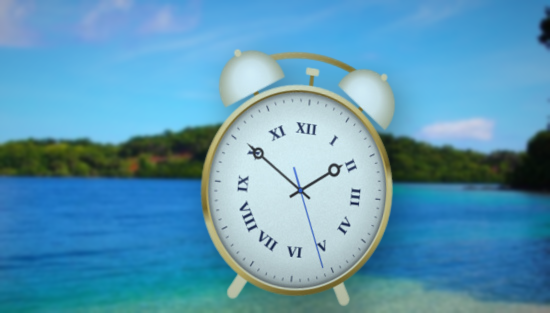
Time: **1:50:26**
